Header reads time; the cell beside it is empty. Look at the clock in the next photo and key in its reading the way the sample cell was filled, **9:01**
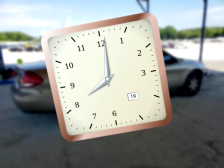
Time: **8:01**
